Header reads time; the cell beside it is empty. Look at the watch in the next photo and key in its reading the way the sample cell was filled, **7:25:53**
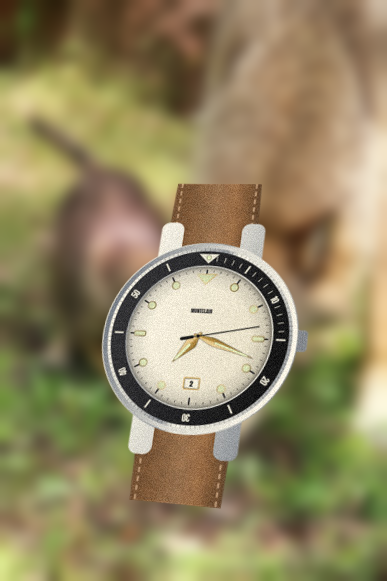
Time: **7:18:13**
